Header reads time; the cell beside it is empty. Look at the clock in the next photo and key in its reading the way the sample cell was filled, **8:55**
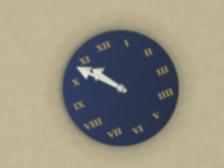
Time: **10:53**
